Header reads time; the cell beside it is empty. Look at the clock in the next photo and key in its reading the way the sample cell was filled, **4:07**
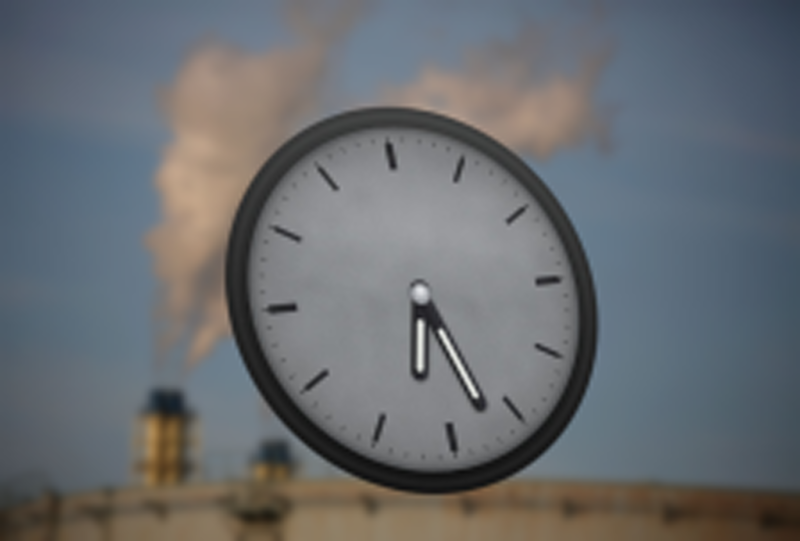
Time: **6:27**
